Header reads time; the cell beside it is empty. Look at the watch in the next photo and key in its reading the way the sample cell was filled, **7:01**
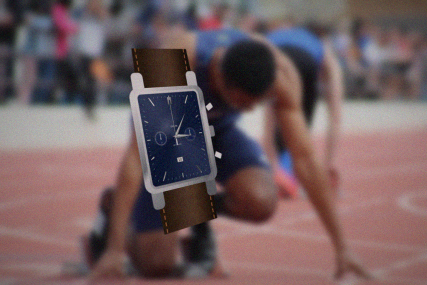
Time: **3:06**
